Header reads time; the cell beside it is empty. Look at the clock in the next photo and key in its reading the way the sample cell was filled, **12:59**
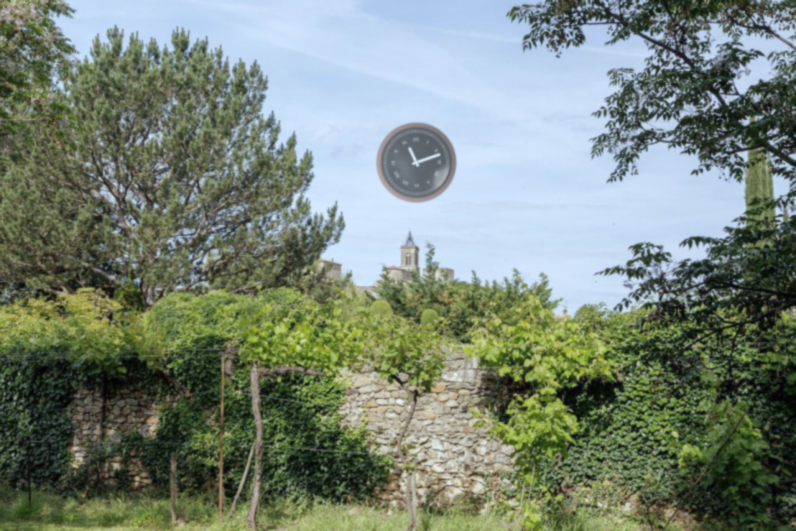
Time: **11:12**
